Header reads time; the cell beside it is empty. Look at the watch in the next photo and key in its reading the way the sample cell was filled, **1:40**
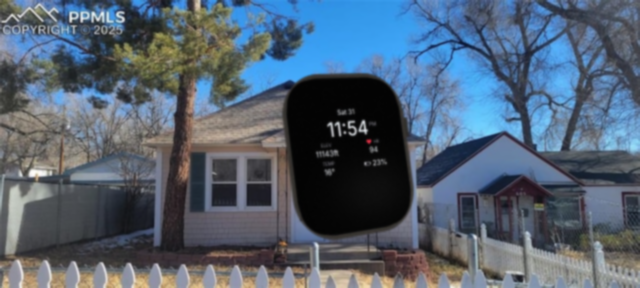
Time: **11:54**
